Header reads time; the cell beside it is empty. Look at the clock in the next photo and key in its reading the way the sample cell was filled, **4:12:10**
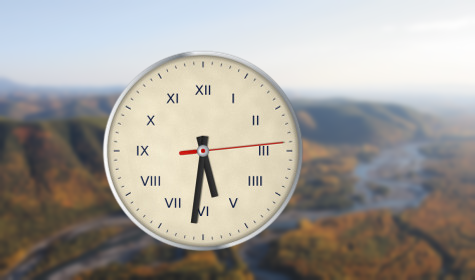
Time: **5:31:14**
